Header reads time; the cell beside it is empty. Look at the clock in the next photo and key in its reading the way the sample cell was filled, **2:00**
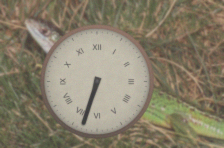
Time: **6:33**
